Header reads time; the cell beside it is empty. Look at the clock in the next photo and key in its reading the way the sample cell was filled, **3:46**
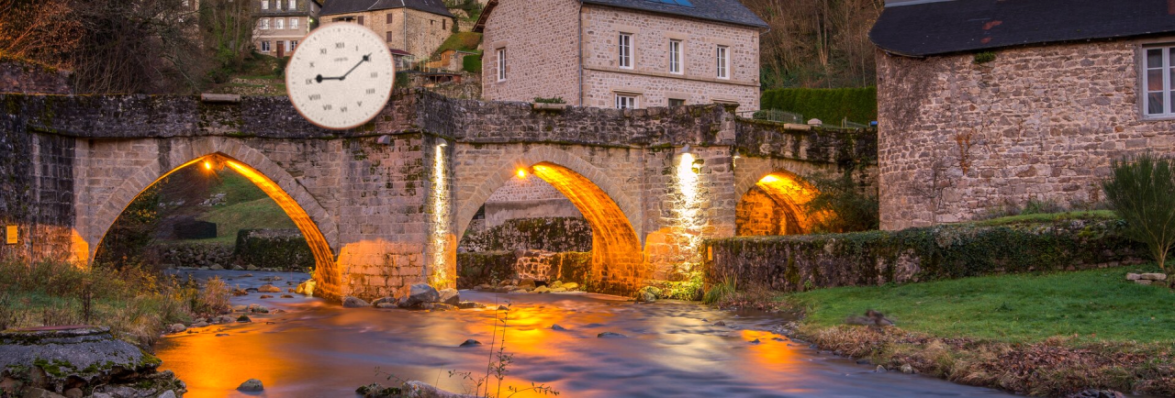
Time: **9:09**
